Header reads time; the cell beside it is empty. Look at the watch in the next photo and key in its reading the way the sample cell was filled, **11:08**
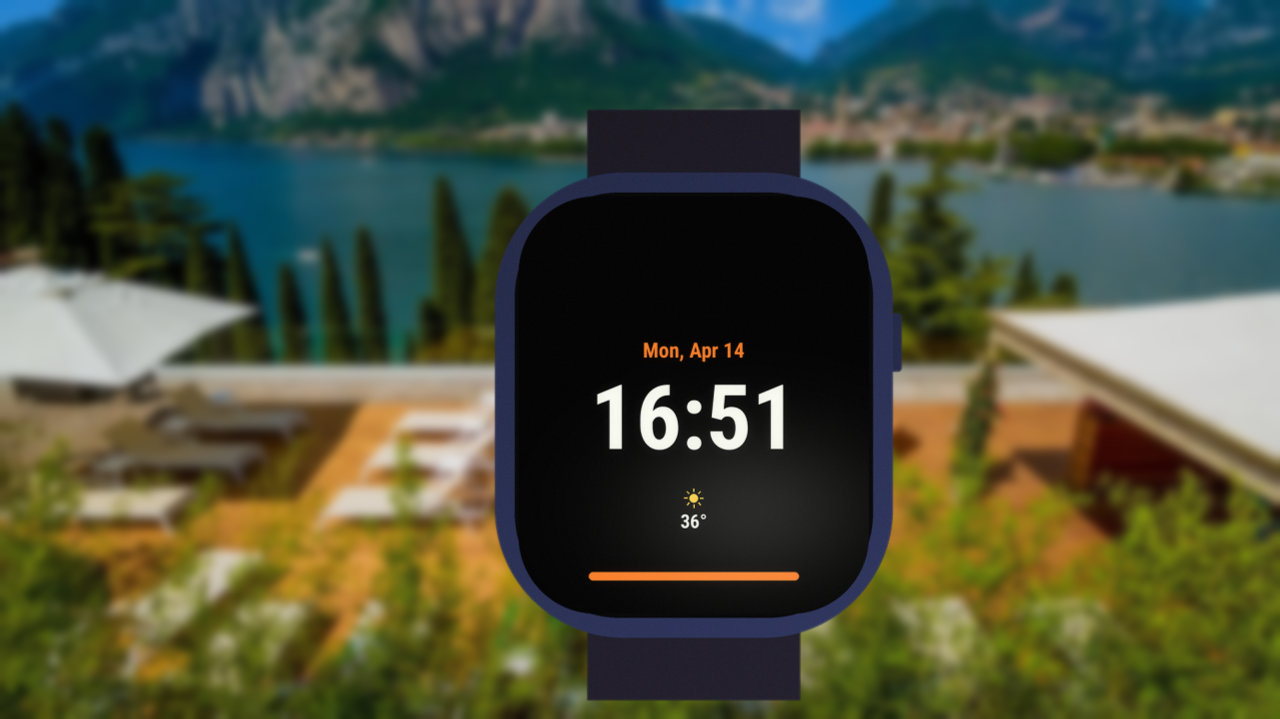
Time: **16:51**
